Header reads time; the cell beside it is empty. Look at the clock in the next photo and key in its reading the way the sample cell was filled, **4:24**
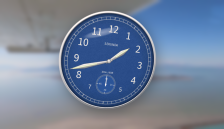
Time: **1:42**
